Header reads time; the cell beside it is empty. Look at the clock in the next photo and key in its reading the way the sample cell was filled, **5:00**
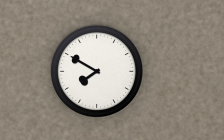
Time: **7:50**
